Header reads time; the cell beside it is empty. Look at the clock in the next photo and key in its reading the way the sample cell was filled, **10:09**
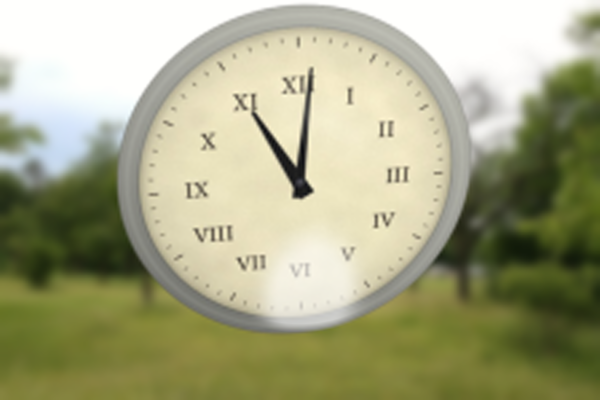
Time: **11:01**
